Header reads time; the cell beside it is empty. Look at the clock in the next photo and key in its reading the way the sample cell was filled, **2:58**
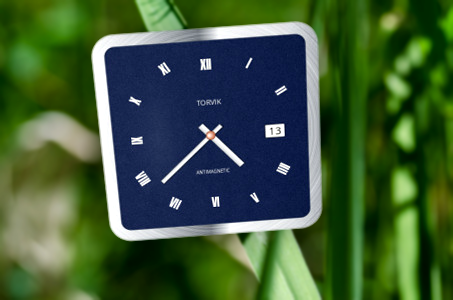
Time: **4:38**
